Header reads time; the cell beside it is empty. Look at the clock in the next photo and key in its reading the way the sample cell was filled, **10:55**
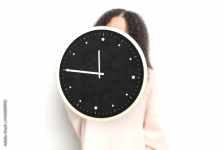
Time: **11:45**
